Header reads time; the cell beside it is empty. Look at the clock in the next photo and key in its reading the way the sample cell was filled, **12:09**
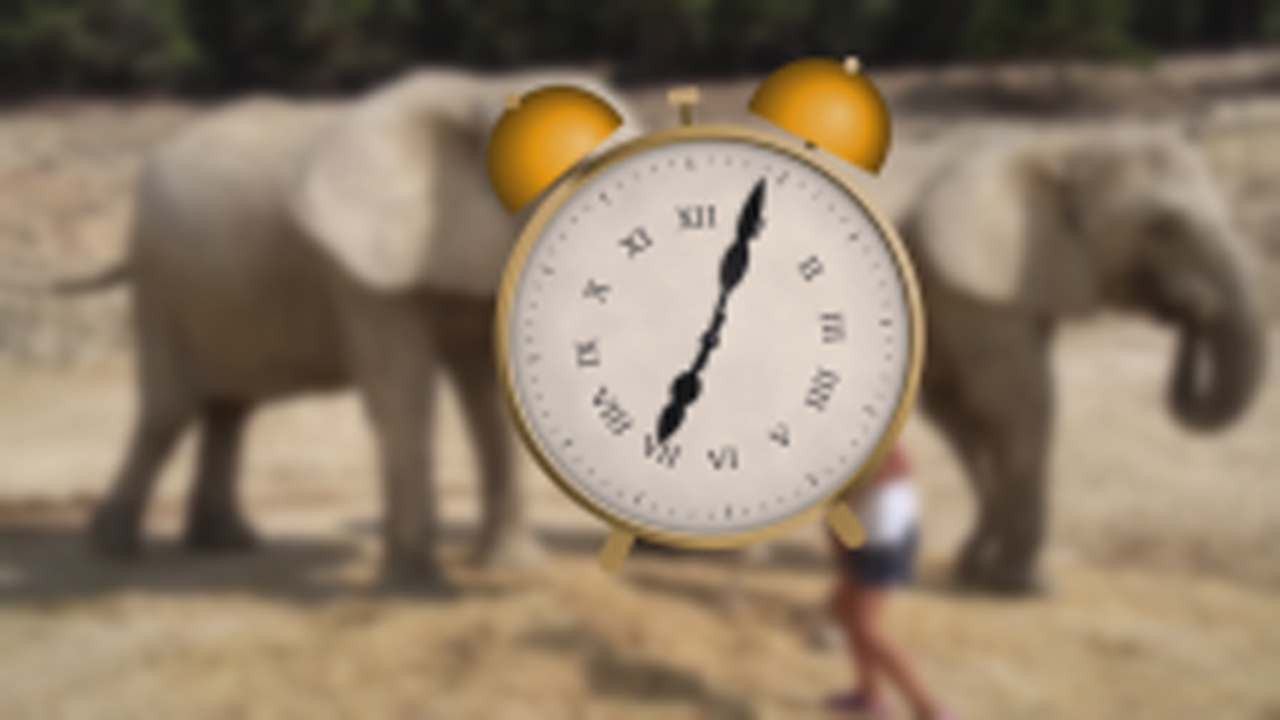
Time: **7:04**
